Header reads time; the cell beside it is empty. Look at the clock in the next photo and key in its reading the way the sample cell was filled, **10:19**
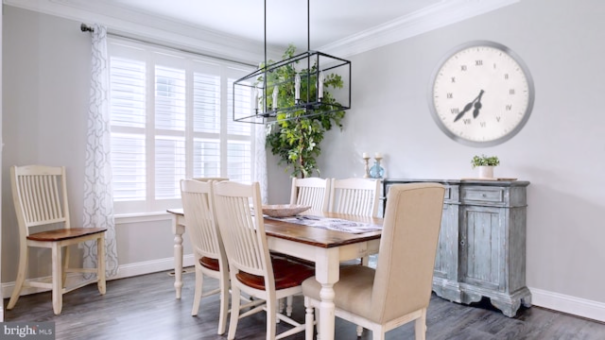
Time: **6:38**
